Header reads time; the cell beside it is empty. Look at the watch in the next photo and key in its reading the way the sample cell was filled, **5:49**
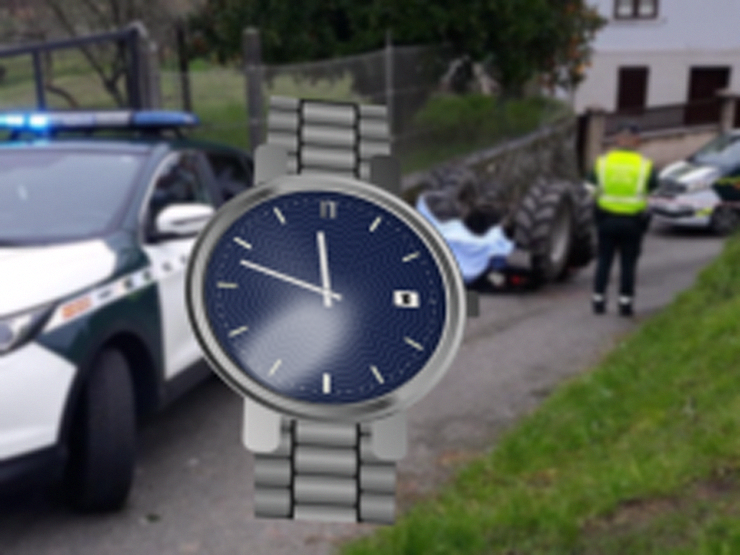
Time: **11:48**
